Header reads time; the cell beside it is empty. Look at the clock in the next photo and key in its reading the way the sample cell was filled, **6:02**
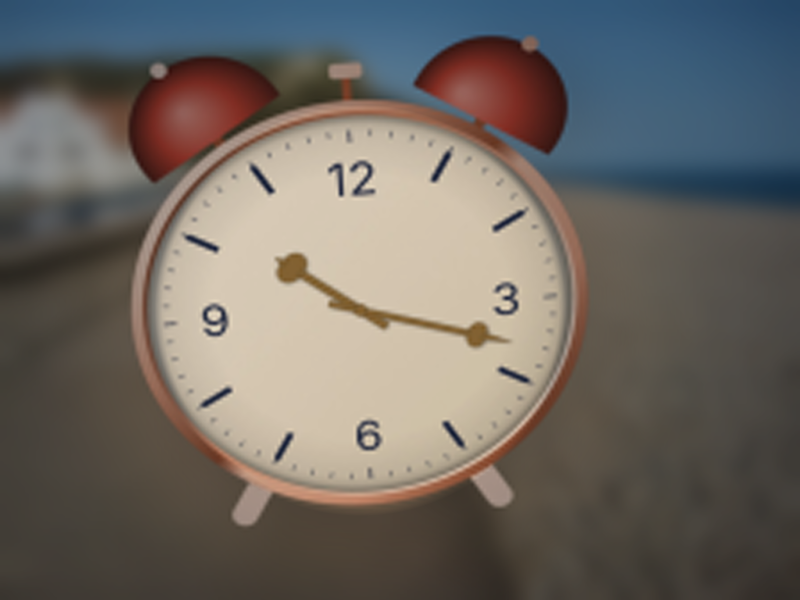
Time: **10:18**
